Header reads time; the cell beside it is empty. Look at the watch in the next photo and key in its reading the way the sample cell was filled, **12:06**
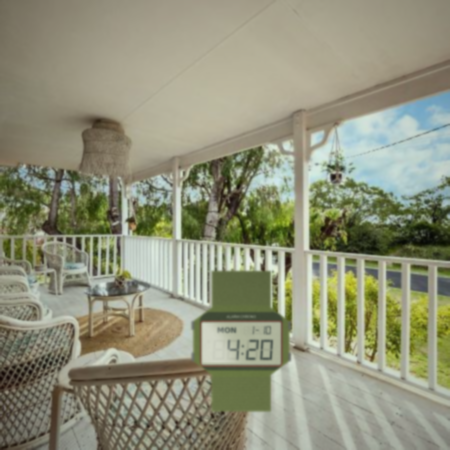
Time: **4:20**
